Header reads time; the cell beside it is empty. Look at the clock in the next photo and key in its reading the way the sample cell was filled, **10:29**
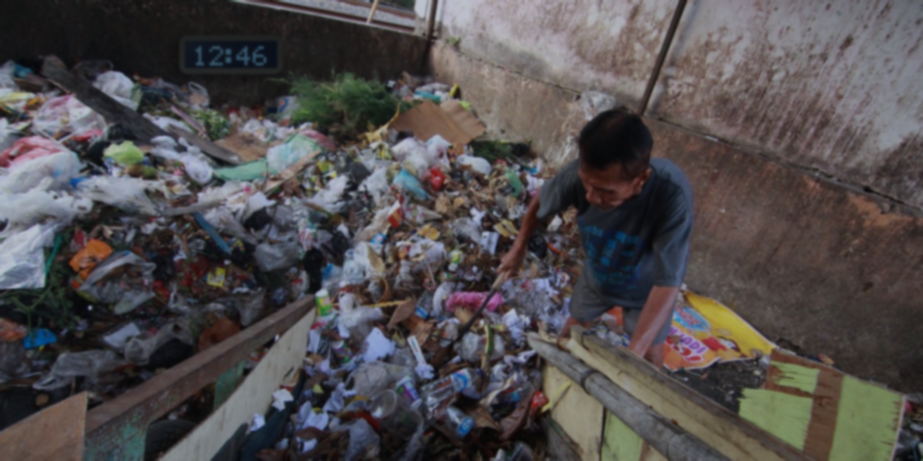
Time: **12:46**
